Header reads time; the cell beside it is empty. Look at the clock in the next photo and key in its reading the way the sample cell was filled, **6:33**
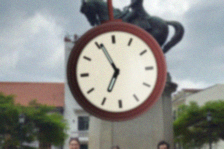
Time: **6:56**
